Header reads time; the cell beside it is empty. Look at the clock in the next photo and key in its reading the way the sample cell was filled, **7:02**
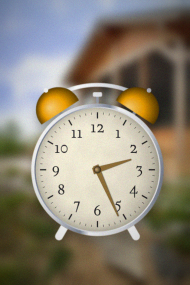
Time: **2:26**
